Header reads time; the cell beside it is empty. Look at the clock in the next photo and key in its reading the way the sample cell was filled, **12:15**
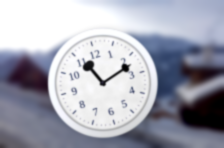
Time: **11:12**
